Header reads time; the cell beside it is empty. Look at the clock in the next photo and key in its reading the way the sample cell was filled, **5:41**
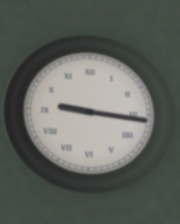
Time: **9:16**
